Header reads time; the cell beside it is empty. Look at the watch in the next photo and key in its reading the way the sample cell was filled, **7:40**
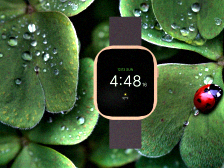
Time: **4:48**
